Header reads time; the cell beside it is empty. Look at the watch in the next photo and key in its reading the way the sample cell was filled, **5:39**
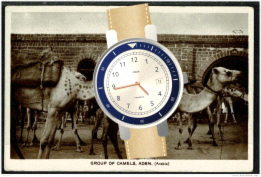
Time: **4:44**
